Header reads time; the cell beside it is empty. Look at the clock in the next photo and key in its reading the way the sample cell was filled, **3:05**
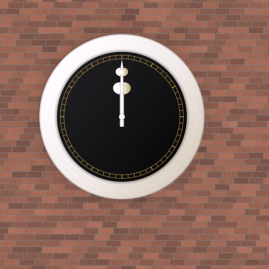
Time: **12:00**
